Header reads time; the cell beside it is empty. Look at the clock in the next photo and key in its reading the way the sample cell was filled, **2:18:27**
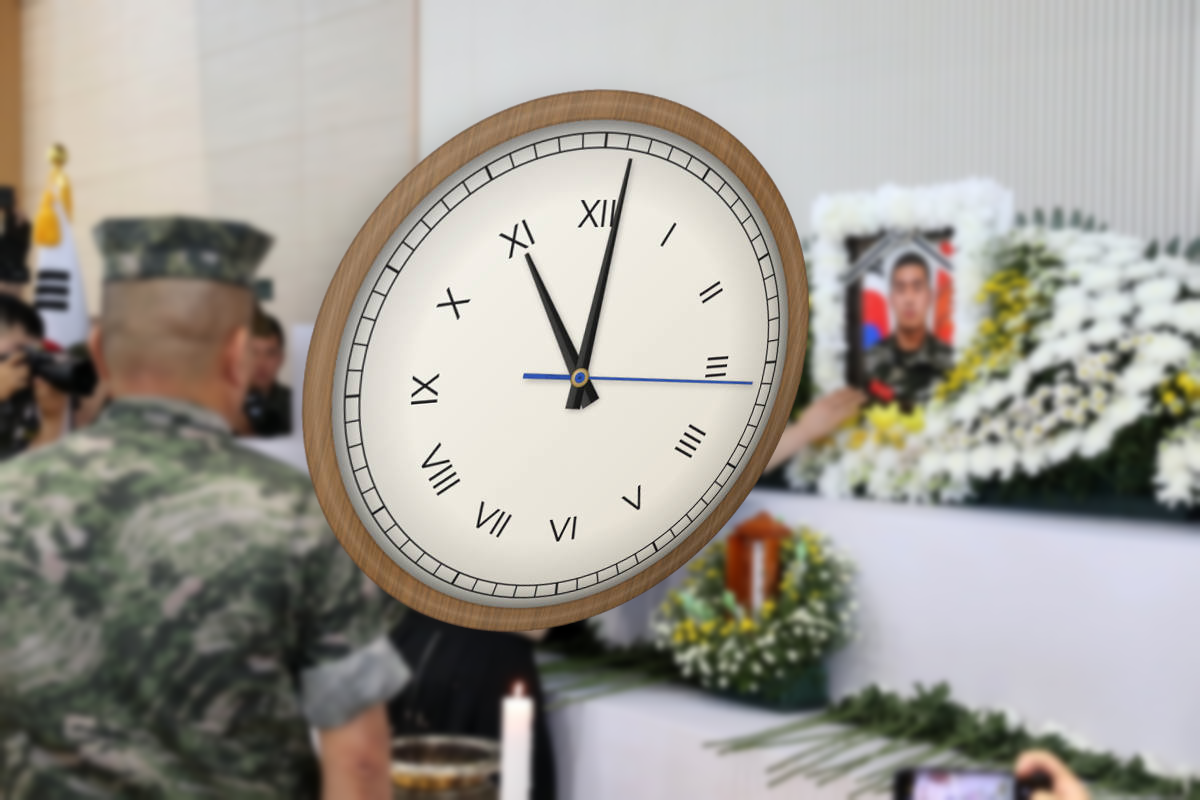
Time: **11:01:16**
